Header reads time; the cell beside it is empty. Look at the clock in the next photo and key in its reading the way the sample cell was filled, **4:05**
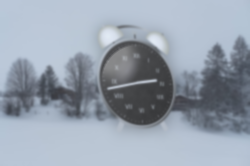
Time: **2:43**
